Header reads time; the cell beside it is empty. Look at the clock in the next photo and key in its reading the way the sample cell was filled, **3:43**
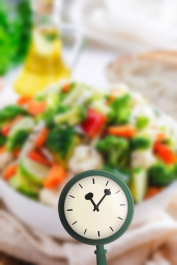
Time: **11:07**
